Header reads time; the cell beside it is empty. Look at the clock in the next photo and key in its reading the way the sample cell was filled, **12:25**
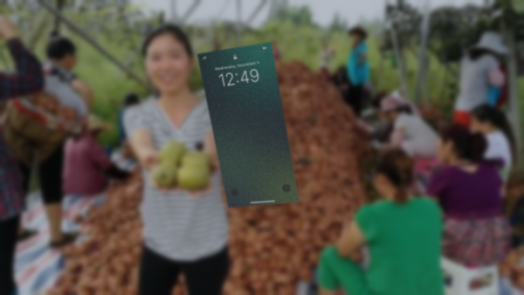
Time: **12:49**
